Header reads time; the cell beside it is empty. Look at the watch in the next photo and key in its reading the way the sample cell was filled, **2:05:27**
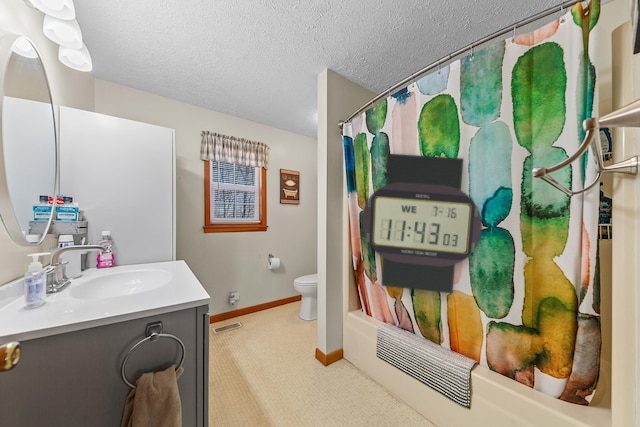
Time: **11:43:03**
